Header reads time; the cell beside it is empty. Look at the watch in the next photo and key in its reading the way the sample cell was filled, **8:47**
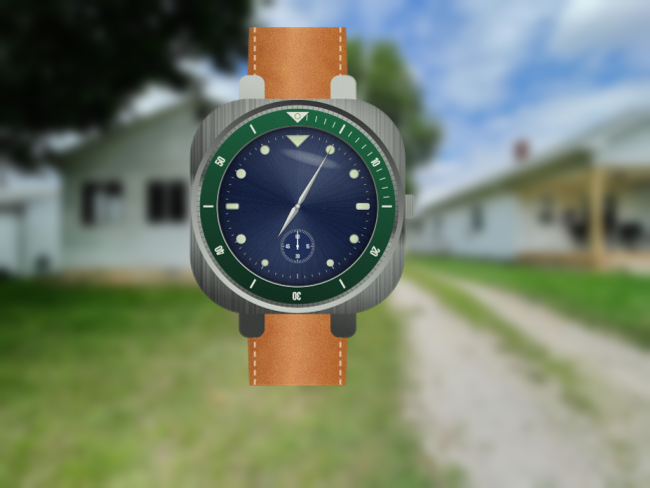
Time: **7:05**
